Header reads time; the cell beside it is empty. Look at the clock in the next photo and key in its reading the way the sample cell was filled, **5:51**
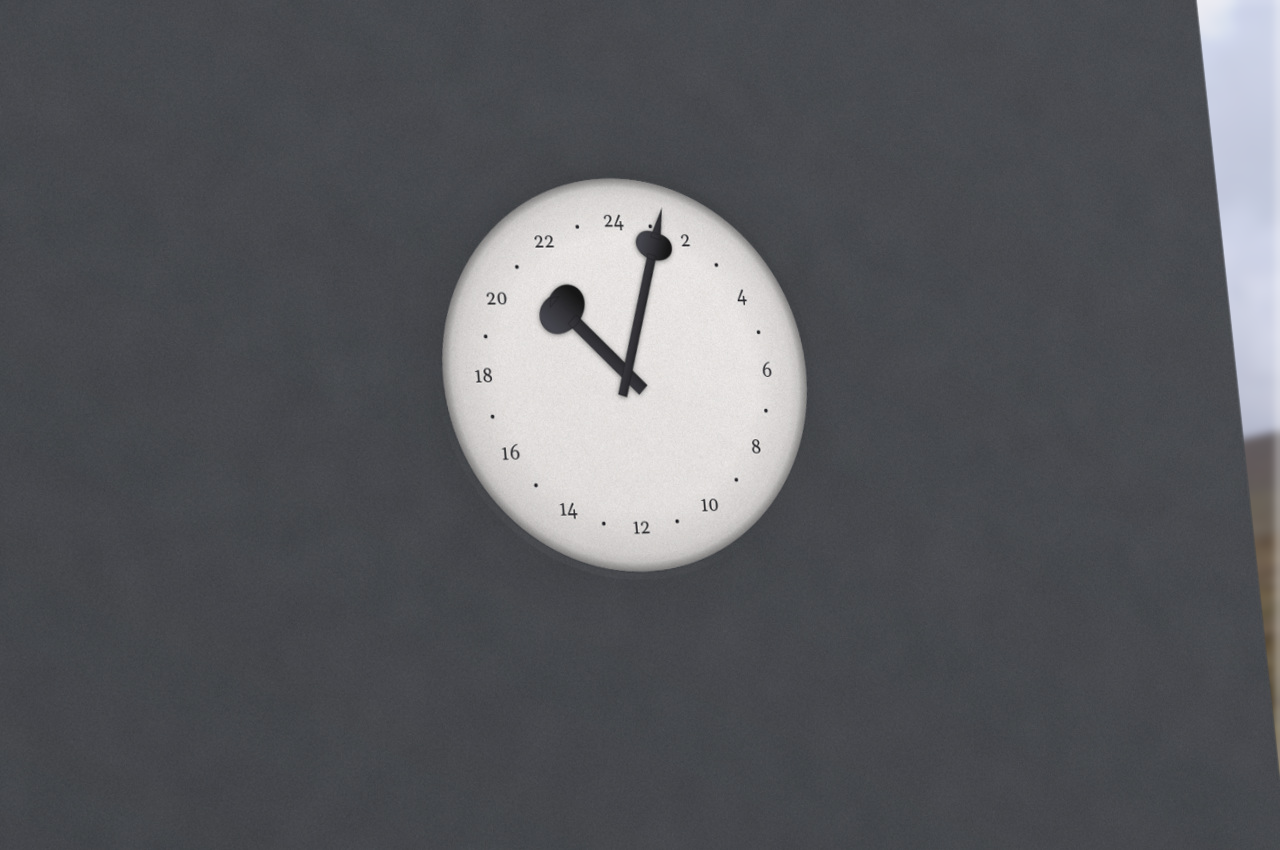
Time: **21:03**
